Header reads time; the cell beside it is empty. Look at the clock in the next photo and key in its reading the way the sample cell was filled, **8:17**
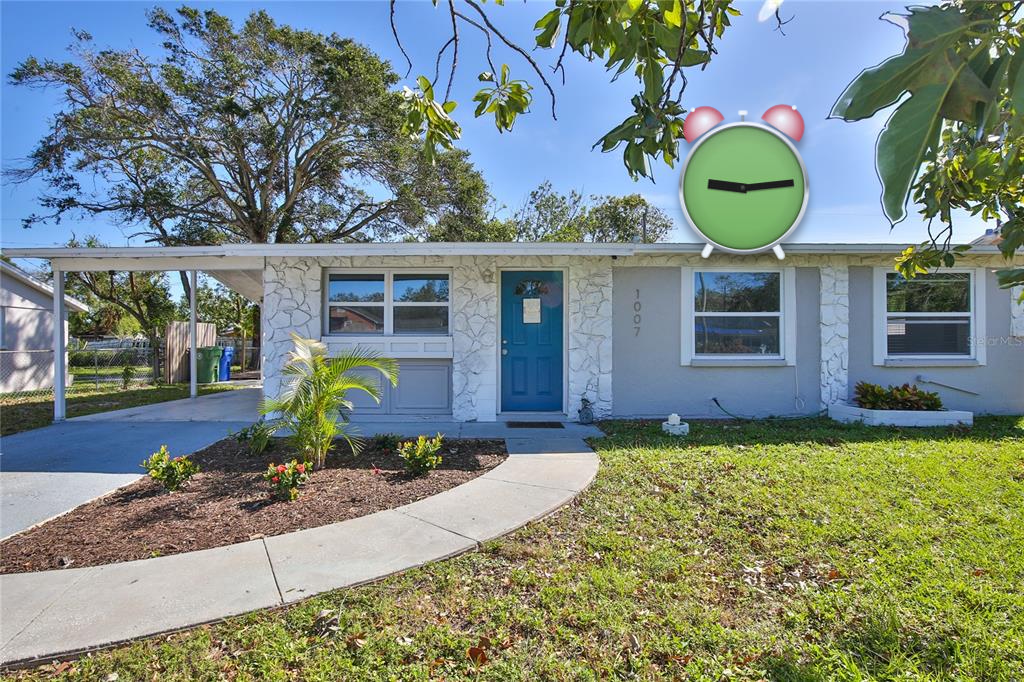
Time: **9:14**
